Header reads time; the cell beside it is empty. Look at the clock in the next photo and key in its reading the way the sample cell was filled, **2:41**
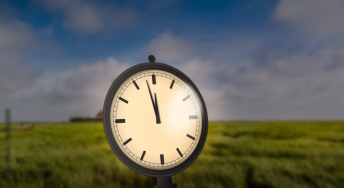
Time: **11:58**
